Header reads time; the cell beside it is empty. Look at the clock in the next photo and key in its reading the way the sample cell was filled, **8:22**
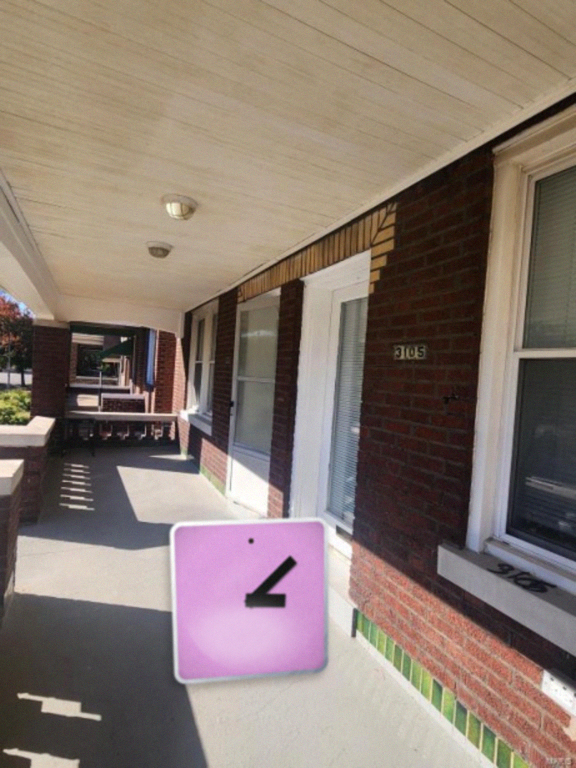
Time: **3:08**
